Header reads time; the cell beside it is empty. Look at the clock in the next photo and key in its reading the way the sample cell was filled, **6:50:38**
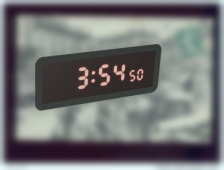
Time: **3:54:50**
